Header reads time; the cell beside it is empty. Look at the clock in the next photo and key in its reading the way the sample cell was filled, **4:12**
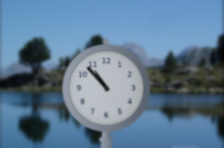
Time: **10:53**
